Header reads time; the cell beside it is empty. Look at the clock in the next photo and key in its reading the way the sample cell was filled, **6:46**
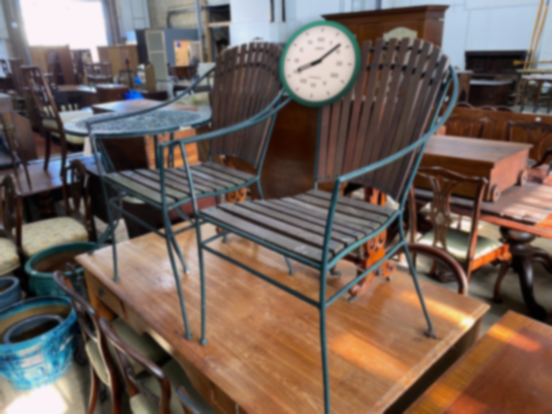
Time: **8:08**
